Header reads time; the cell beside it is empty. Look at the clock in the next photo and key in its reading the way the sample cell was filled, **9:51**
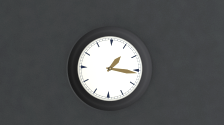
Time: **1:16**
